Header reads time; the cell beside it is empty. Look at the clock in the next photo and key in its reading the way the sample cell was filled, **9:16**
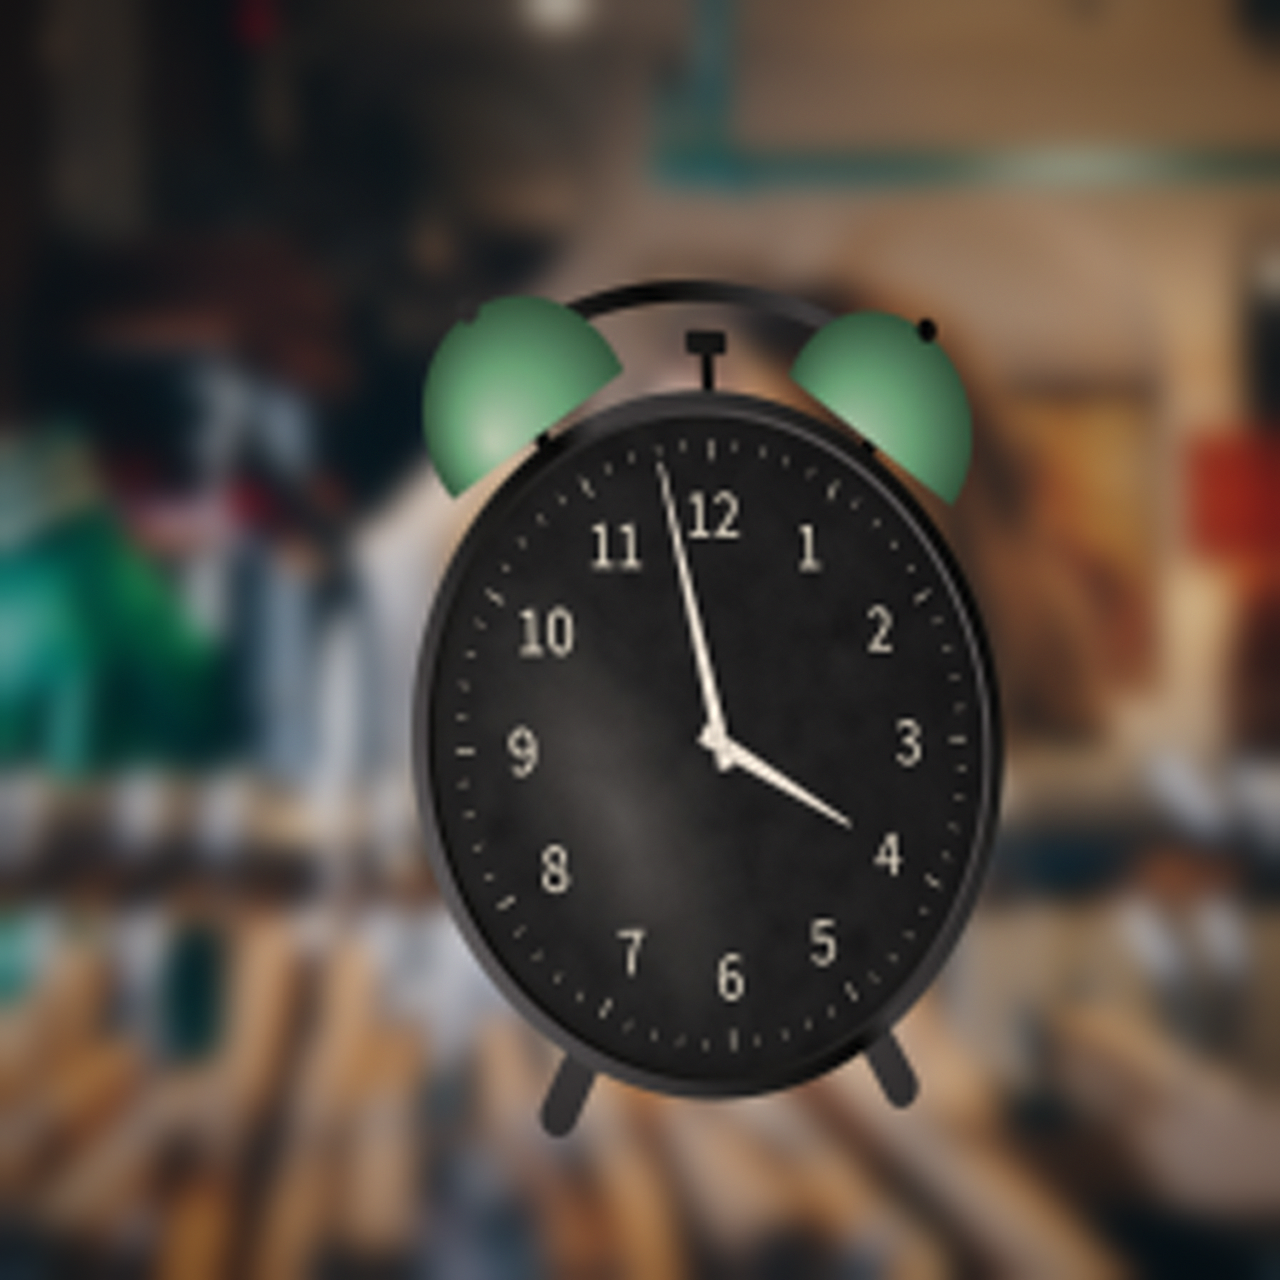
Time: **3:58**
